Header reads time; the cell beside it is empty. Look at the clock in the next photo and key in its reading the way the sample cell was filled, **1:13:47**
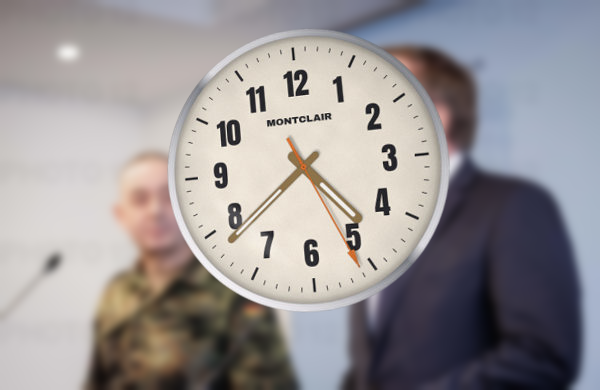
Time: **4:38:26**
